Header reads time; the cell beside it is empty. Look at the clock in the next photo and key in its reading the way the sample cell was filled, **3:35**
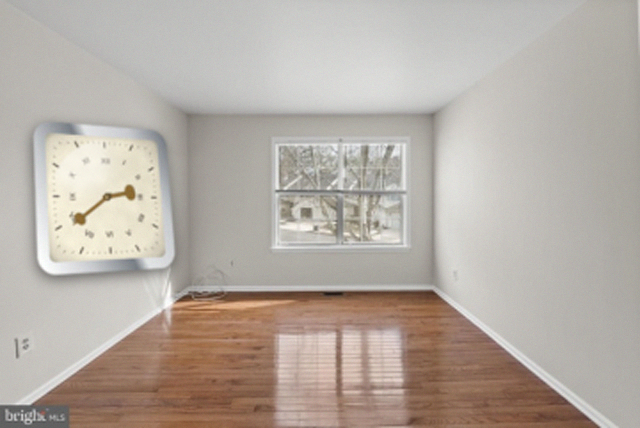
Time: **2:39**
